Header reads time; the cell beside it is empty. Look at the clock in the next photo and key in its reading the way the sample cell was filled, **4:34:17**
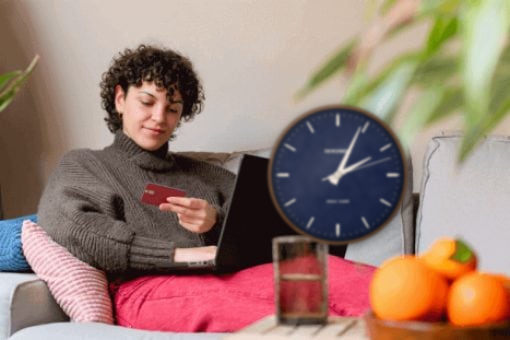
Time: **2:04:12**
